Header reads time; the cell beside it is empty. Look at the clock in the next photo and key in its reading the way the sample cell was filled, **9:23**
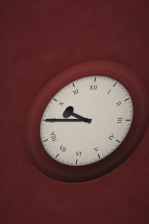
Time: **9:45**
